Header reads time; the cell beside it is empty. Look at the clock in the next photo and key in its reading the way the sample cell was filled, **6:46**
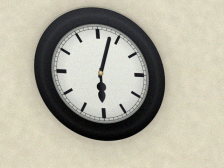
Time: **6:03**
